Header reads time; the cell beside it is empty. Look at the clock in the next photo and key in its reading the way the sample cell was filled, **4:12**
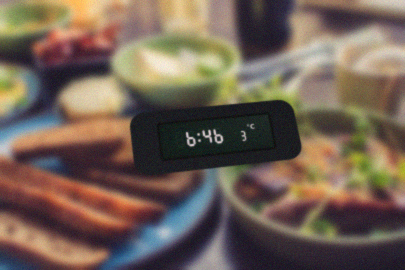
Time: **6:46**
